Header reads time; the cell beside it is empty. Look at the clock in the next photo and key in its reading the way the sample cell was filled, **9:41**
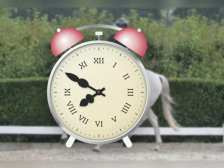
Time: **7:50**
